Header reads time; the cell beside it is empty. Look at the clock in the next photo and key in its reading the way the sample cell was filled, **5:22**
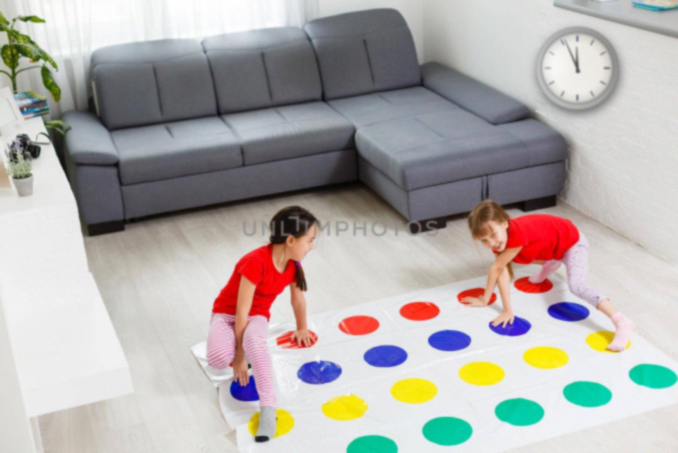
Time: **11:56**
